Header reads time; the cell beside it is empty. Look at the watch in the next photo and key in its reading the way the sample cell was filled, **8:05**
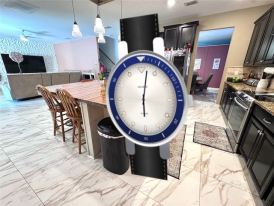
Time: **6:02**
